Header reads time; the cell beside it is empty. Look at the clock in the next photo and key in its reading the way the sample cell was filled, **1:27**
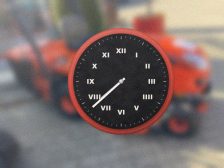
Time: **7:38**
